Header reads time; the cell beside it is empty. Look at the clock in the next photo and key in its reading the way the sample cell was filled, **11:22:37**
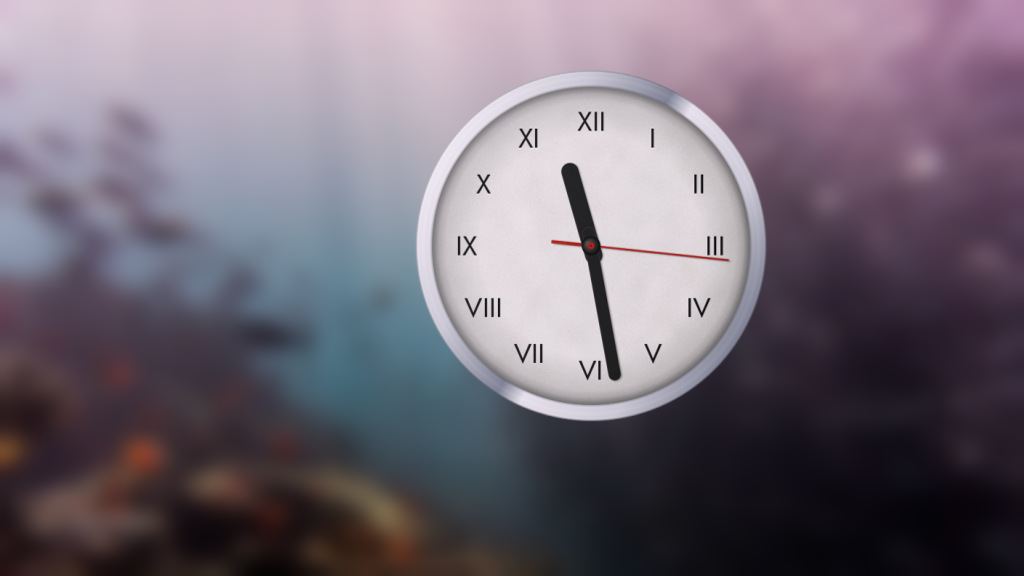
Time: **11:28:16**
